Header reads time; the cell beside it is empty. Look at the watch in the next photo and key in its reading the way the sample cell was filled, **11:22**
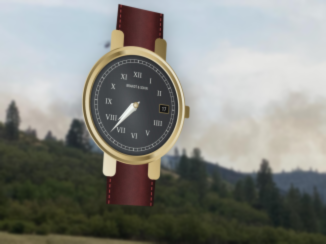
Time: **7:37**
